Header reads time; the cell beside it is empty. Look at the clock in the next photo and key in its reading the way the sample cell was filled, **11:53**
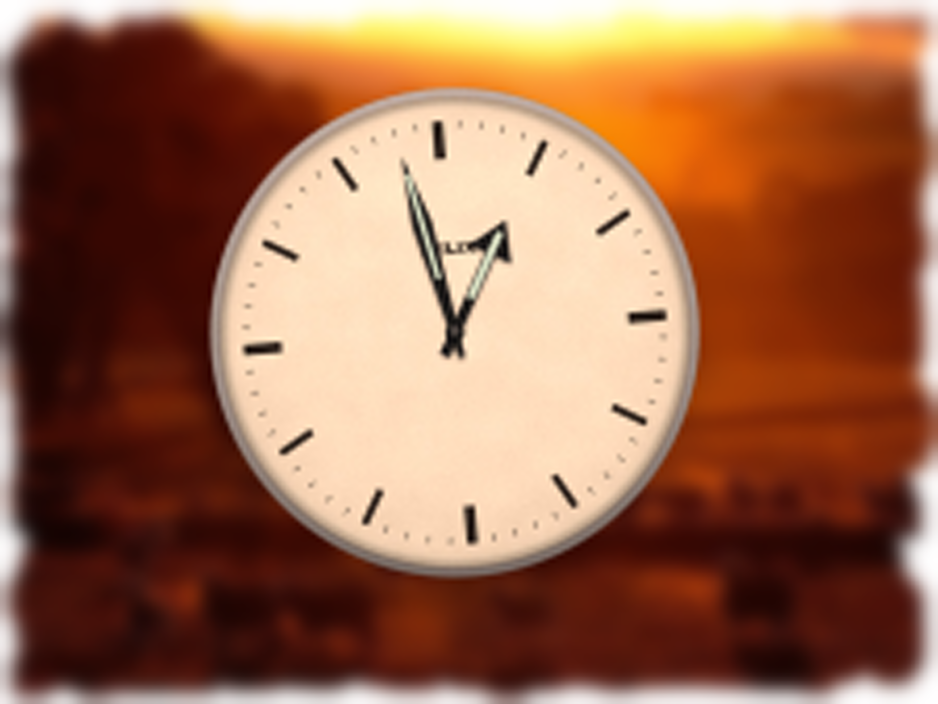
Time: **12:58**
